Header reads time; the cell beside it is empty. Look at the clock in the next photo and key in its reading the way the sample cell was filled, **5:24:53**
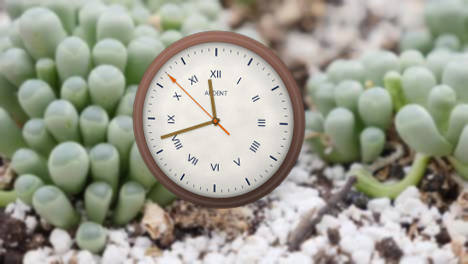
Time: **11:41:52**
